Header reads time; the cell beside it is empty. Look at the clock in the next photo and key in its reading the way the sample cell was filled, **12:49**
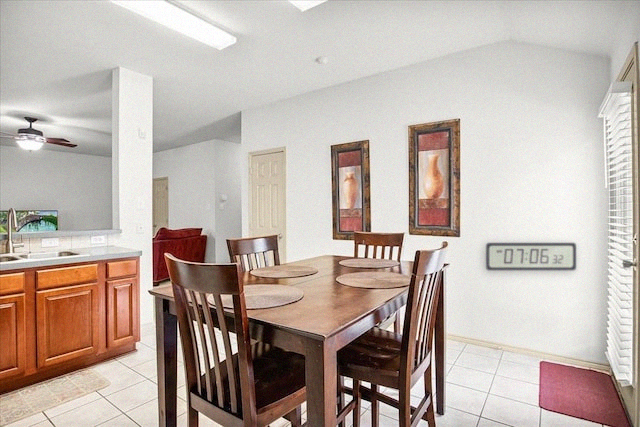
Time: **7:06**
